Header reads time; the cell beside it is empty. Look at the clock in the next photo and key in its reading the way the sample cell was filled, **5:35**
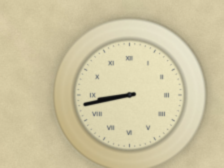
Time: **8:43**
